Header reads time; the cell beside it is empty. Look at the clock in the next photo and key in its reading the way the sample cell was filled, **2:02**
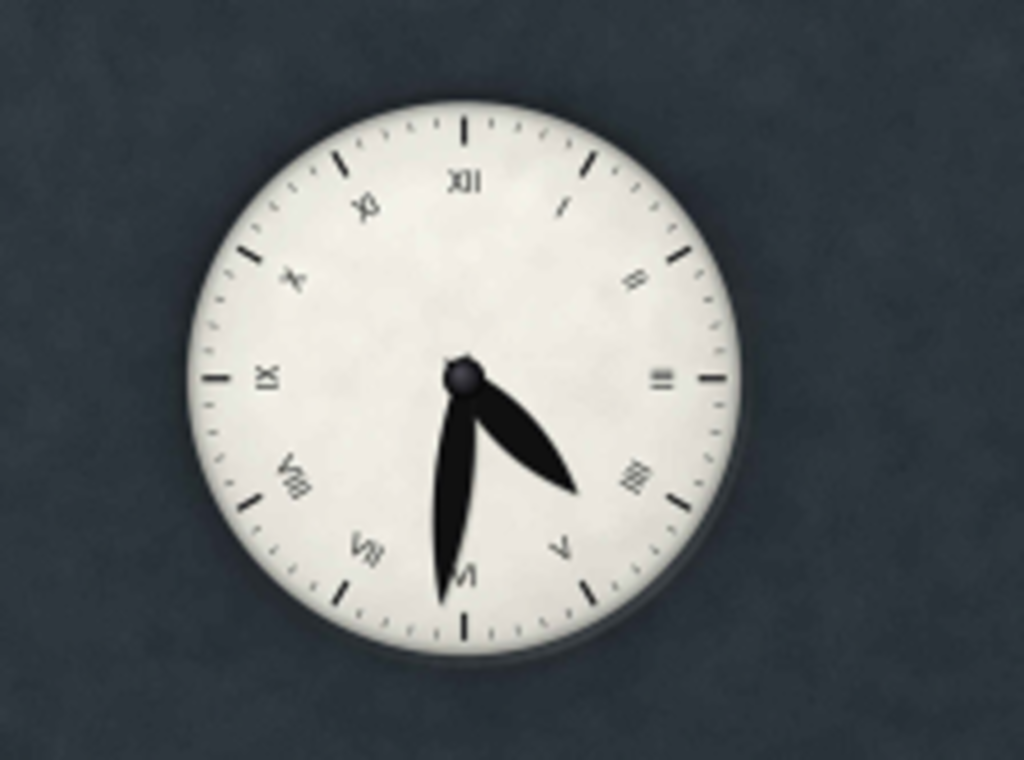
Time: **4:31**
